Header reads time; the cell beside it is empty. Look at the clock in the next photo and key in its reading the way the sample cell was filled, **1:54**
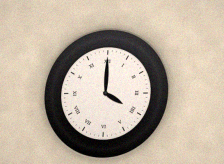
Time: **4:00**
